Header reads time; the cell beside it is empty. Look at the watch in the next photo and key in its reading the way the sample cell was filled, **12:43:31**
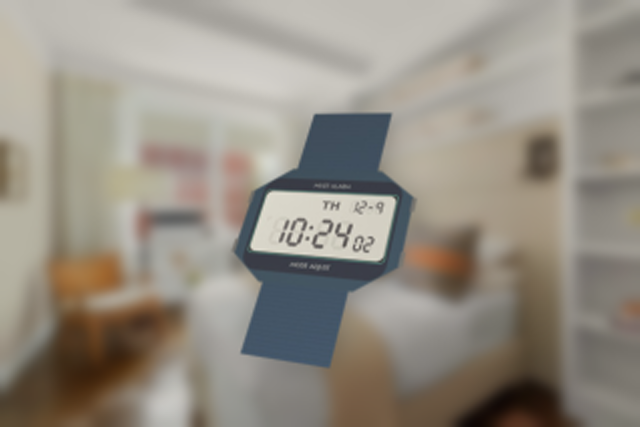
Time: **10:24:02**
